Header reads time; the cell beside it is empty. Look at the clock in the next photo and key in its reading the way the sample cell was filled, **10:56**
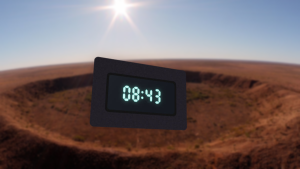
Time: **8:43**
